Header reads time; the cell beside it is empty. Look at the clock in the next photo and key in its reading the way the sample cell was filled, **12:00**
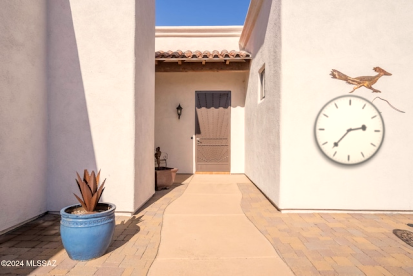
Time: **2:37**
